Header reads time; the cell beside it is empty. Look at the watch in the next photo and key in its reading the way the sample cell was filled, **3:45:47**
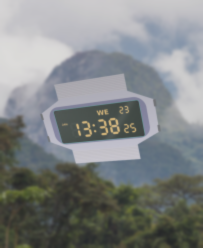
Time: **13:38:25**
